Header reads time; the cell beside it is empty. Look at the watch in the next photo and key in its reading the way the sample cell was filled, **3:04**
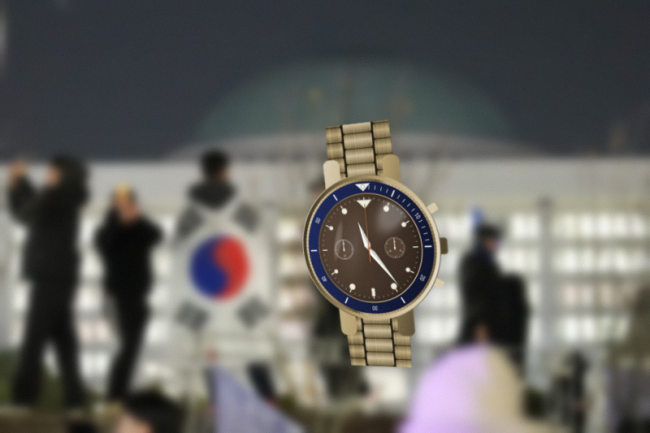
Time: **11:24**
